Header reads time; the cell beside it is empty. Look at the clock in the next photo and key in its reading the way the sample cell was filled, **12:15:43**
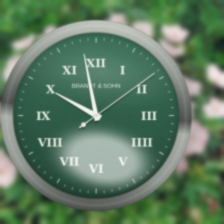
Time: **9:58:09**
